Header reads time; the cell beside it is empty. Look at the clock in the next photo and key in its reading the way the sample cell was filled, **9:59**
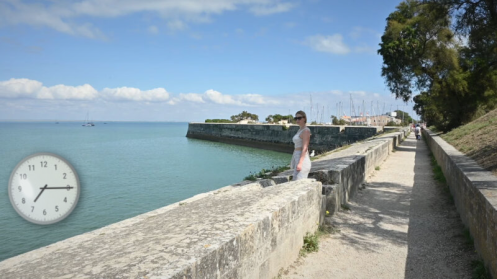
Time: **7:15**
